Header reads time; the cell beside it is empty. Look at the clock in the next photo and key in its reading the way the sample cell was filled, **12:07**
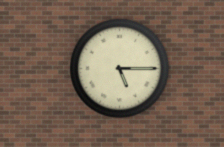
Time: **5:15**
